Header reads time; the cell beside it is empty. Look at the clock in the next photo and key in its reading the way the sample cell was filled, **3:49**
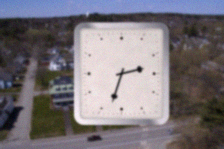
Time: **2:33**
